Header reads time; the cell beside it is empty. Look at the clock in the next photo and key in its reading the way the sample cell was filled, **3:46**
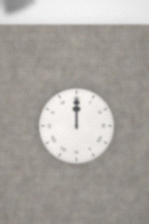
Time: **12:00**
